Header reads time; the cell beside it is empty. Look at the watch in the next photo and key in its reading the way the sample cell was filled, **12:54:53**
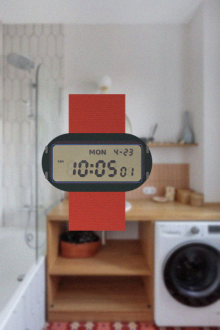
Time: **10:05:01**
